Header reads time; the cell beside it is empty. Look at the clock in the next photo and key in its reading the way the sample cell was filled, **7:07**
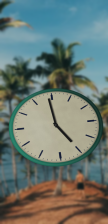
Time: **4:59**
